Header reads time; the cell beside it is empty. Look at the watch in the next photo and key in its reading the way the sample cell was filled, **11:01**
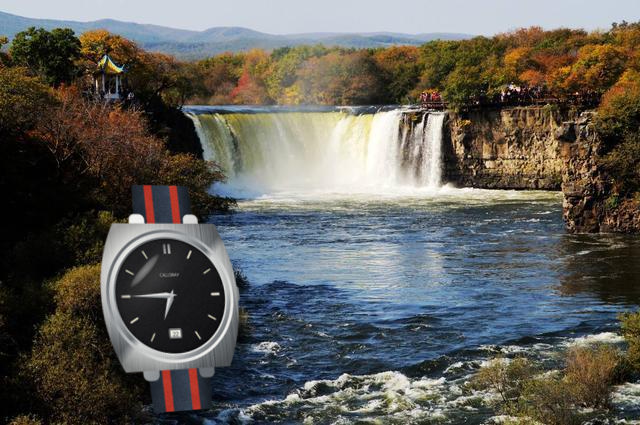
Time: **6:45**
